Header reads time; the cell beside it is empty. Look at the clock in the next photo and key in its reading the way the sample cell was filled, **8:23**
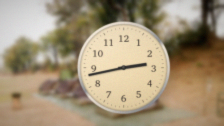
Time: **2:43**
